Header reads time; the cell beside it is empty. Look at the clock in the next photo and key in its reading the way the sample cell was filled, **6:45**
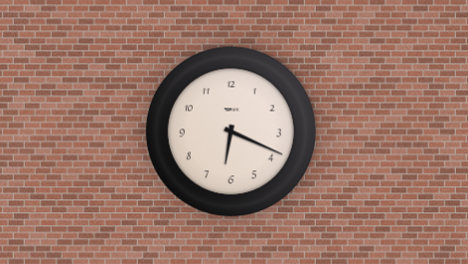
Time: **6:19**
